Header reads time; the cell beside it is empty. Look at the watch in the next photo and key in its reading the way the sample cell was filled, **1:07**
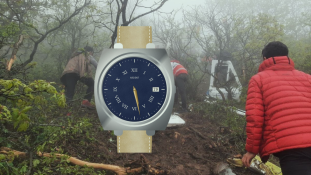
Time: **5:28**
